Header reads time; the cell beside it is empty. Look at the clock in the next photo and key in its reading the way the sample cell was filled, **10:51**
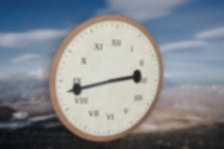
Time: **2:43**
